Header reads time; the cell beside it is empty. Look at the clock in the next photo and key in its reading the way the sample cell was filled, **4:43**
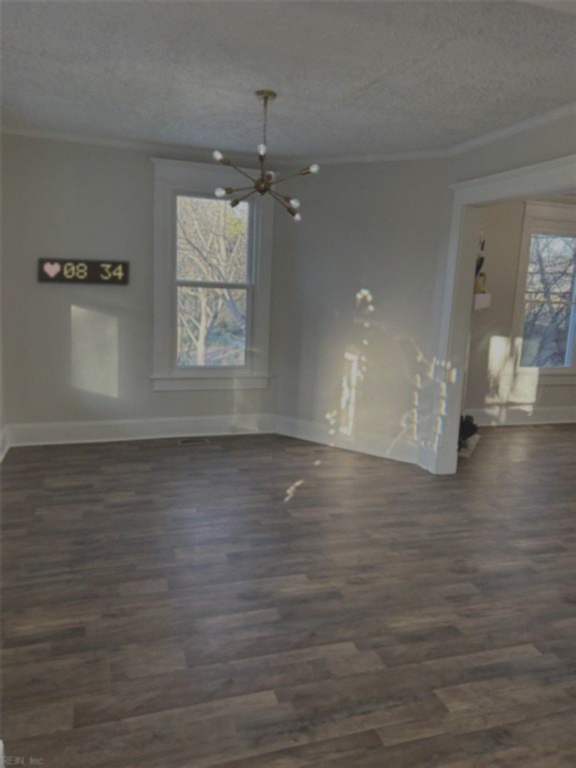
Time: **8:34**
